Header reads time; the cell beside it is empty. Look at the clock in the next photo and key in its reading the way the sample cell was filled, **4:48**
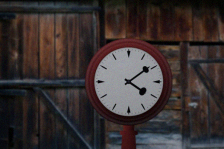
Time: **4:09**
